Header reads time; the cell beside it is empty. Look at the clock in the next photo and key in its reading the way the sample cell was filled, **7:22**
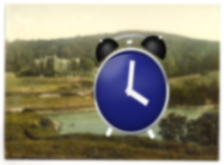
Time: **4:01**
